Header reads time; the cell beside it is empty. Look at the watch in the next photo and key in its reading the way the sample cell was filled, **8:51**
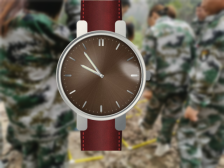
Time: **9:54**
